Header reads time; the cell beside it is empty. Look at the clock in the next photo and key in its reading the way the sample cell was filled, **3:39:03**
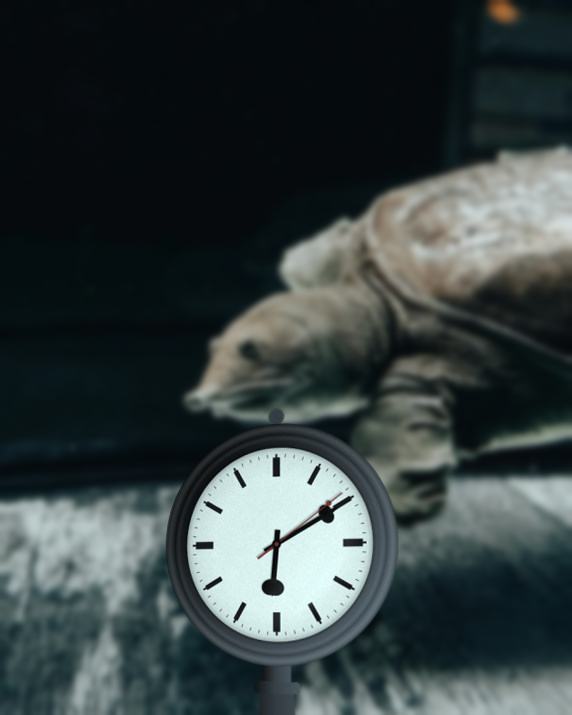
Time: **6:10:09**
